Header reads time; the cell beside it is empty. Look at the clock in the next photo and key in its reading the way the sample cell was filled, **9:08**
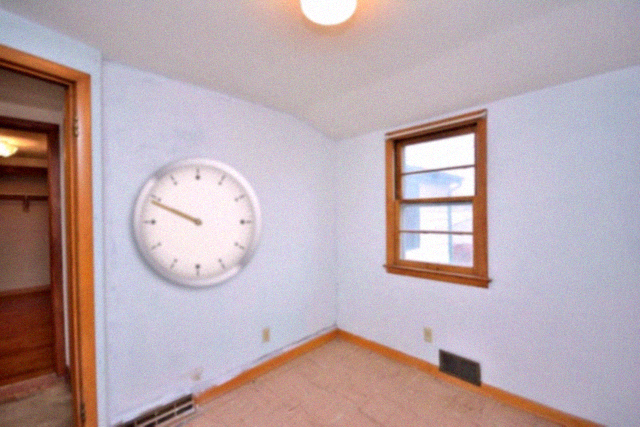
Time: **9:49**
